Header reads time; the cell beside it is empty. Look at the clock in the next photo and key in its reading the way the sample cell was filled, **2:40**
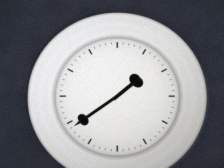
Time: **1:39**
